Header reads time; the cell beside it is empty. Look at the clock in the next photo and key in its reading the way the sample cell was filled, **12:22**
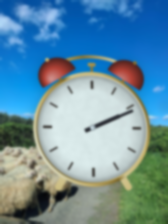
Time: **2:11**
